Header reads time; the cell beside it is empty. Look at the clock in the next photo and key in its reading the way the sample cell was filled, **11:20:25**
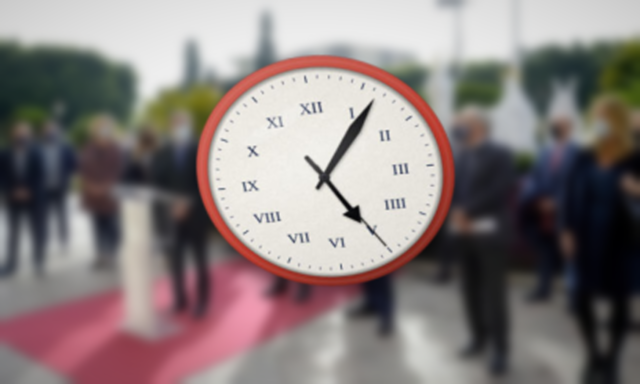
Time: **5:06:25**
